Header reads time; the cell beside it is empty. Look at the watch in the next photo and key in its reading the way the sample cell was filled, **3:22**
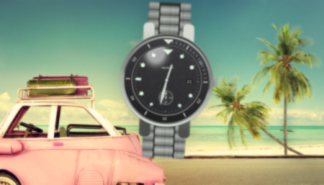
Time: **12:32**
